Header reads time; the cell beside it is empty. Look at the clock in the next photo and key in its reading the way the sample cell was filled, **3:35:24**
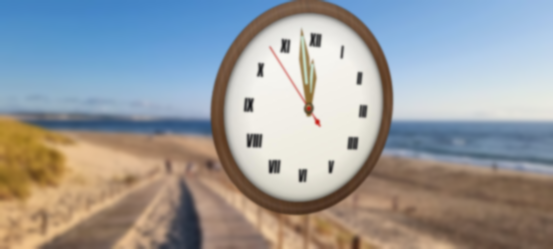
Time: **11:57:53**
